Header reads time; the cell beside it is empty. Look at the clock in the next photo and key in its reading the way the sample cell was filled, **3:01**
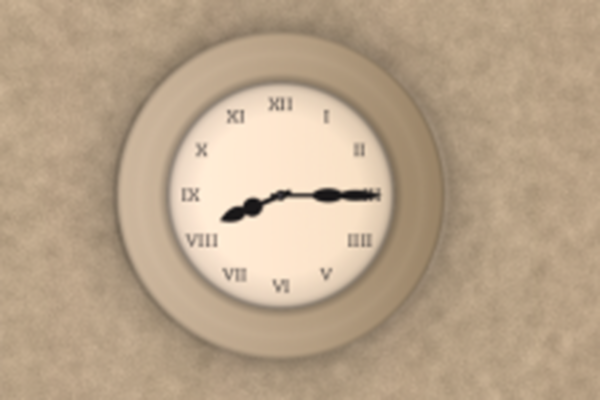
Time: **8:15**
